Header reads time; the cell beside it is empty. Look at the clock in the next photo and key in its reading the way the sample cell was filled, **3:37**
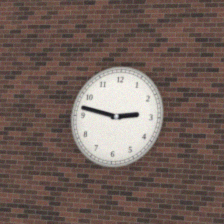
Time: **2:47**
